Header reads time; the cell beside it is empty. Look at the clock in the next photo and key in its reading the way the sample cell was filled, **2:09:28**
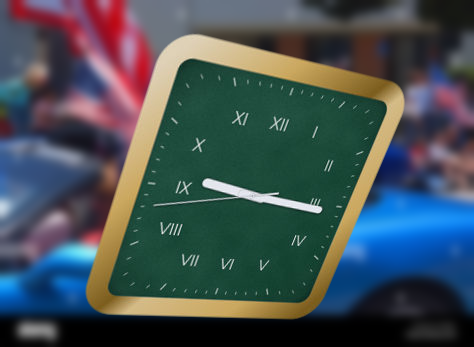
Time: **9:15:43**
